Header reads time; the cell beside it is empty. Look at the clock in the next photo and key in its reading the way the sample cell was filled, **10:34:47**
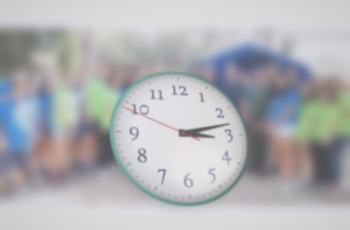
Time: **3:12:49**
